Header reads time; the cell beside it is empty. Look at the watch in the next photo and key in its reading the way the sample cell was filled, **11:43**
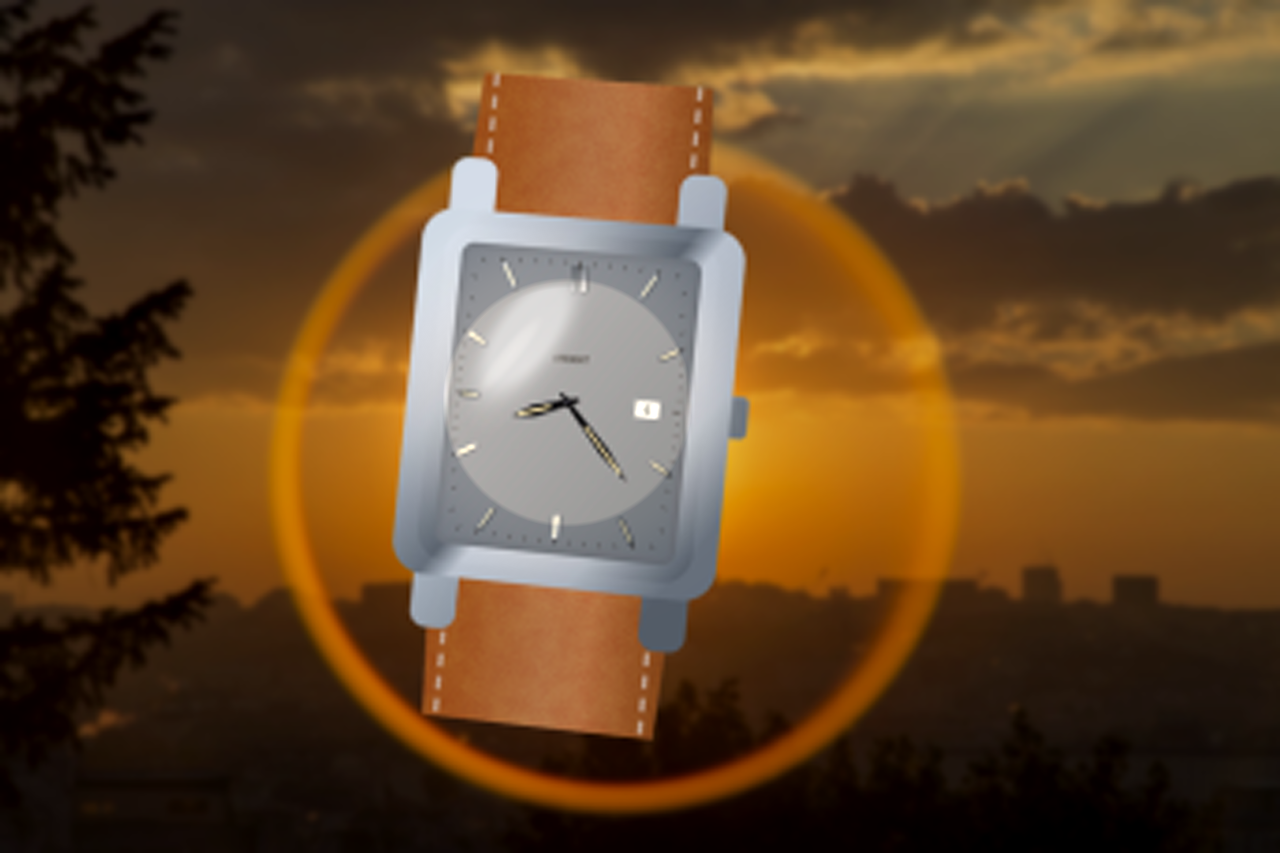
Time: **8:23**
